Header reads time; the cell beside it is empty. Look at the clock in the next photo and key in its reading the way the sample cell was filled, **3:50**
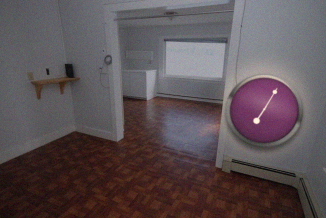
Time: **7:05**
